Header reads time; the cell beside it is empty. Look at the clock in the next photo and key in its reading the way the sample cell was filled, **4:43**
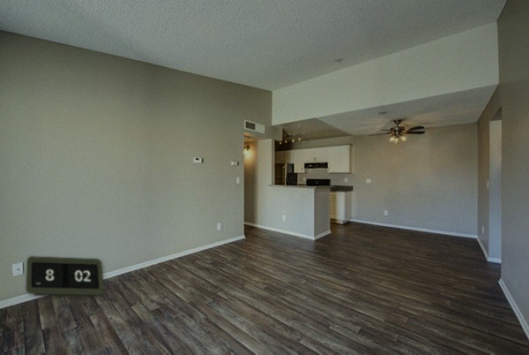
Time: **8:02**
